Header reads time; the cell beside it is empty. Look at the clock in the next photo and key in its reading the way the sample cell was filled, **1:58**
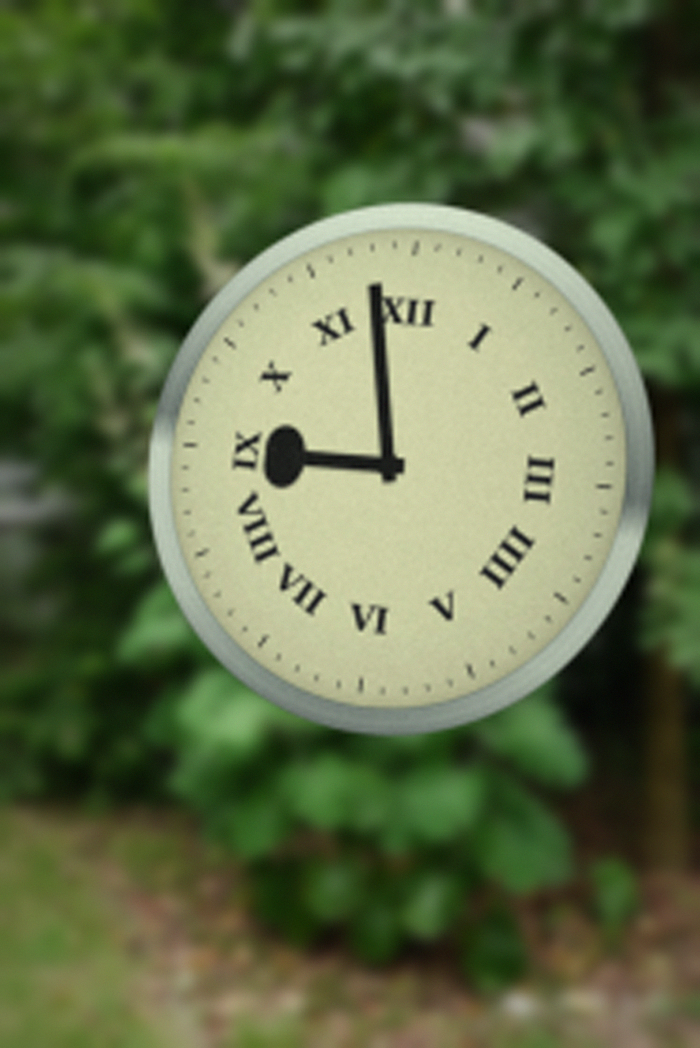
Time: **8:58**
